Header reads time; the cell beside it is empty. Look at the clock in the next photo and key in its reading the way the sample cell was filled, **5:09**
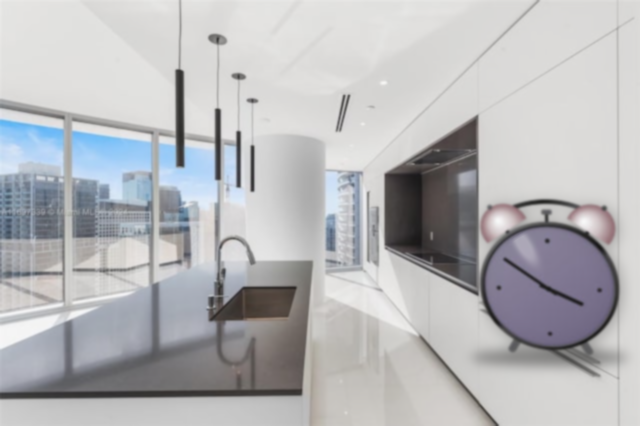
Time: **3:51**
